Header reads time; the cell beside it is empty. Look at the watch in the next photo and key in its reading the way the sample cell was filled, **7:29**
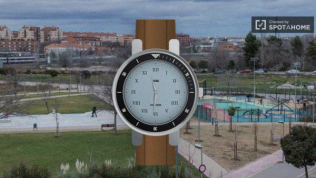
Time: **11:31**
